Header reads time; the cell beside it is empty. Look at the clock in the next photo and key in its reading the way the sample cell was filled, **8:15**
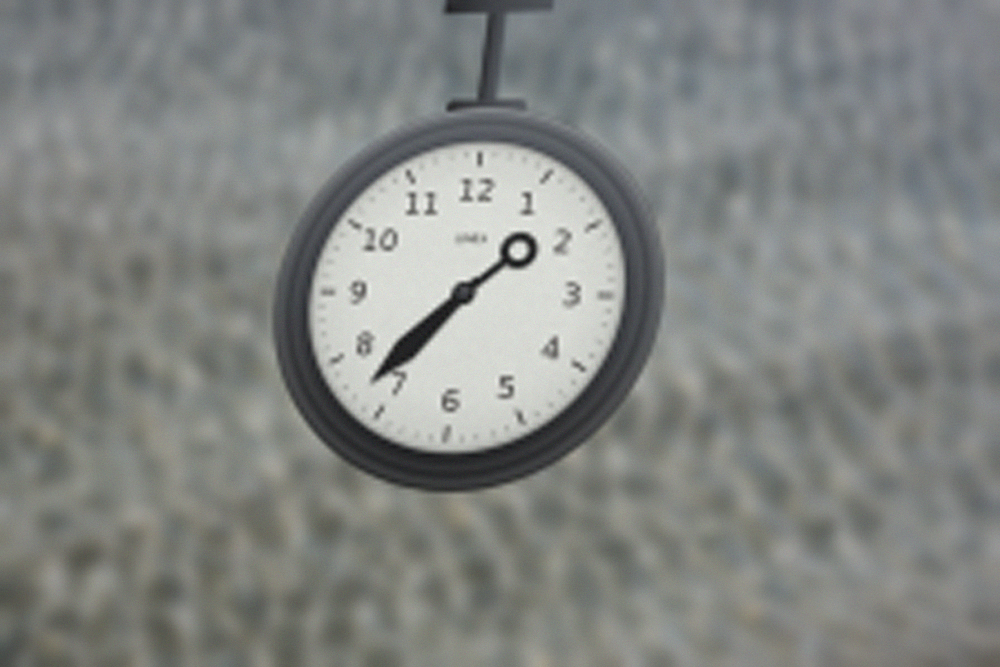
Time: **1:37**
